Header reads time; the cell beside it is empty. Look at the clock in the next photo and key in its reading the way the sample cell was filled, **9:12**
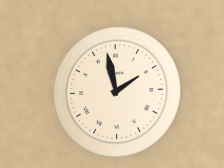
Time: **1:58**
